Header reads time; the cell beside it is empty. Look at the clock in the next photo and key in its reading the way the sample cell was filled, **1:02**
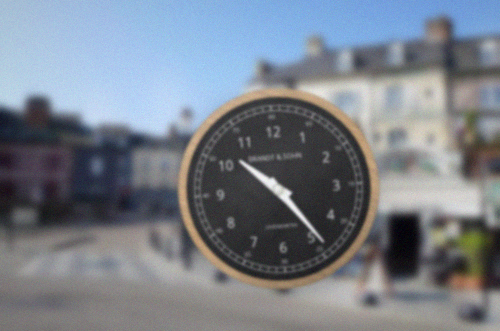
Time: **10:24**
